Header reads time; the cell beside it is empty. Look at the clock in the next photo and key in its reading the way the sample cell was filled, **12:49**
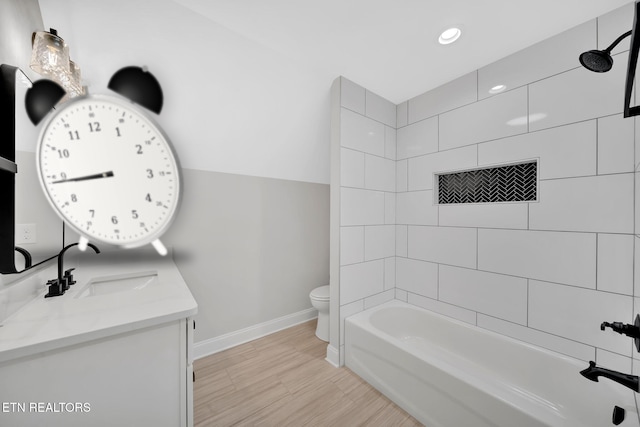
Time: **8:44**
